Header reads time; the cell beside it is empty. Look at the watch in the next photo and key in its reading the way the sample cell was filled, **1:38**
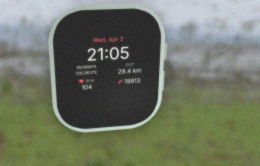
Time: **21:05**
